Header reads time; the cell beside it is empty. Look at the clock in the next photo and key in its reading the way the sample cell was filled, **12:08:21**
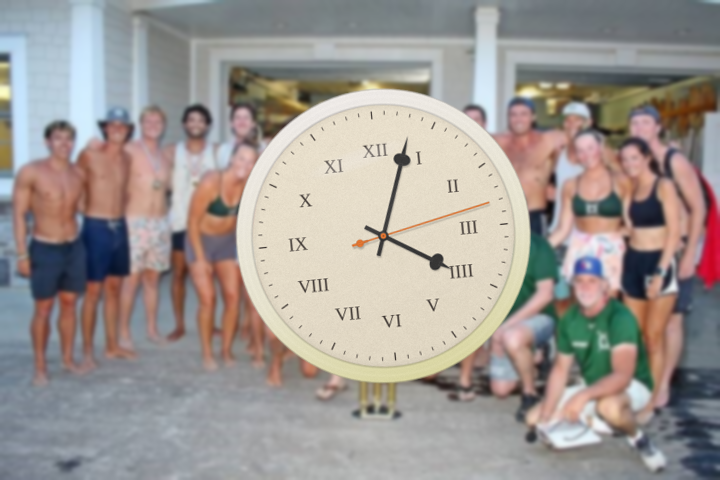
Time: **4:03:13**
